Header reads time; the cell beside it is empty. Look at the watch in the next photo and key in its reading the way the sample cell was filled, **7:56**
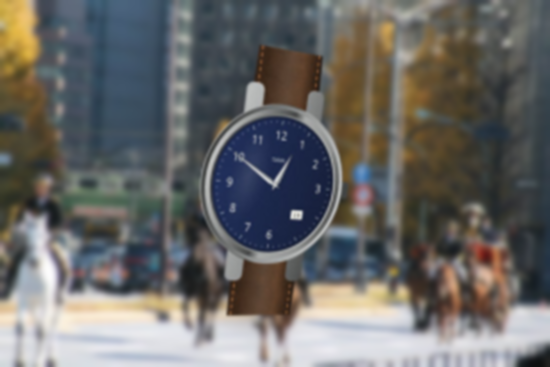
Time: **12:50**
